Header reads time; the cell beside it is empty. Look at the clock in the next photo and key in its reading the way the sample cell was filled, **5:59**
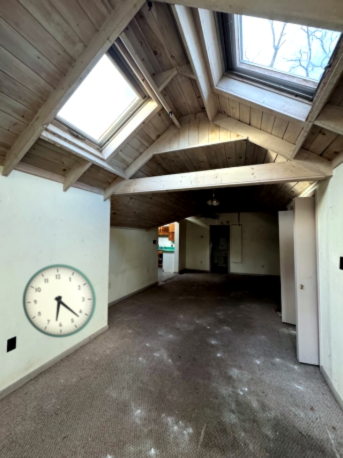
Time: **6:22**
